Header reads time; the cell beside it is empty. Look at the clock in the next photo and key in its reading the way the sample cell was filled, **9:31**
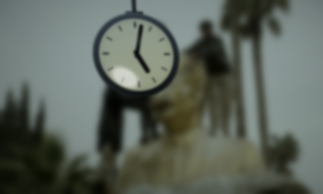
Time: **5:02**
